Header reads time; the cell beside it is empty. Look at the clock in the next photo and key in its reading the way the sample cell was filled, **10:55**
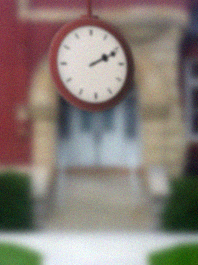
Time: **2:11**
